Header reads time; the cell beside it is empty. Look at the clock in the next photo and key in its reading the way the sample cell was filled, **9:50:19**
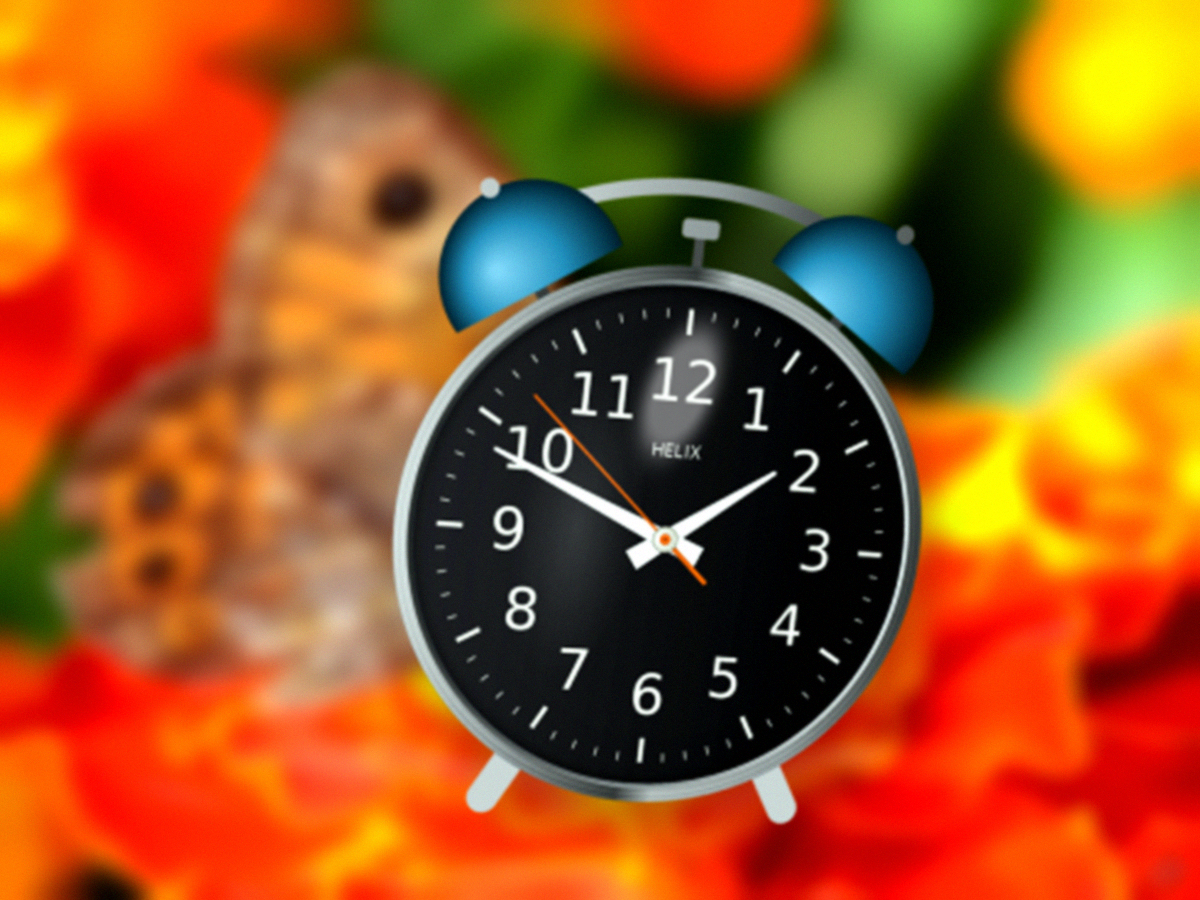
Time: **1:48:52**
